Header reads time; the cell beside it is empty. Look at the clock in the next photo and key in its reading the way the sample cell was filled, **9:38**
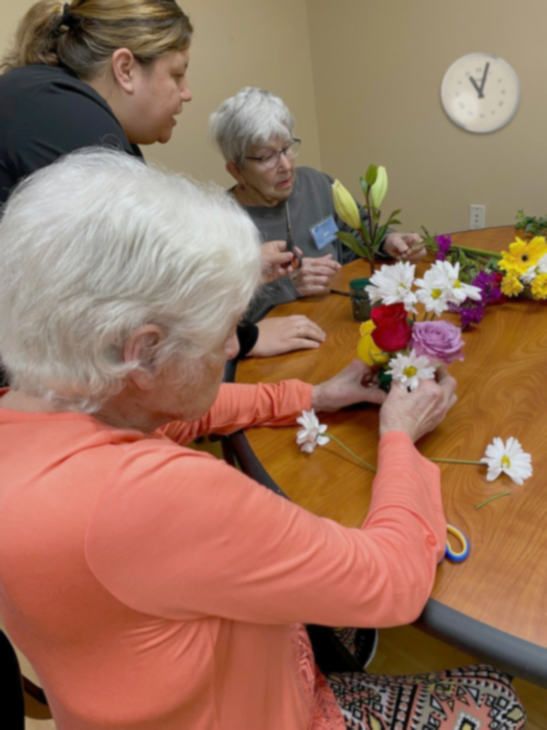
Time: **11:03**
